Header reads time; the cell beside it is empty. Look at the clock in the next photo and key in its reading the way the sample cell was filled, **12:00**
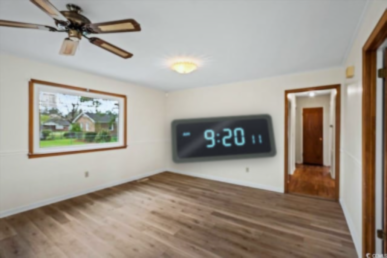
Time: **9:20**
